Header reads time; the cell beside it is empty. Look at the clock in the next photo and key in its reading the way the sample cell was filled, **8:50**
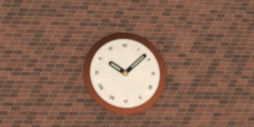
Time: **10:08**
